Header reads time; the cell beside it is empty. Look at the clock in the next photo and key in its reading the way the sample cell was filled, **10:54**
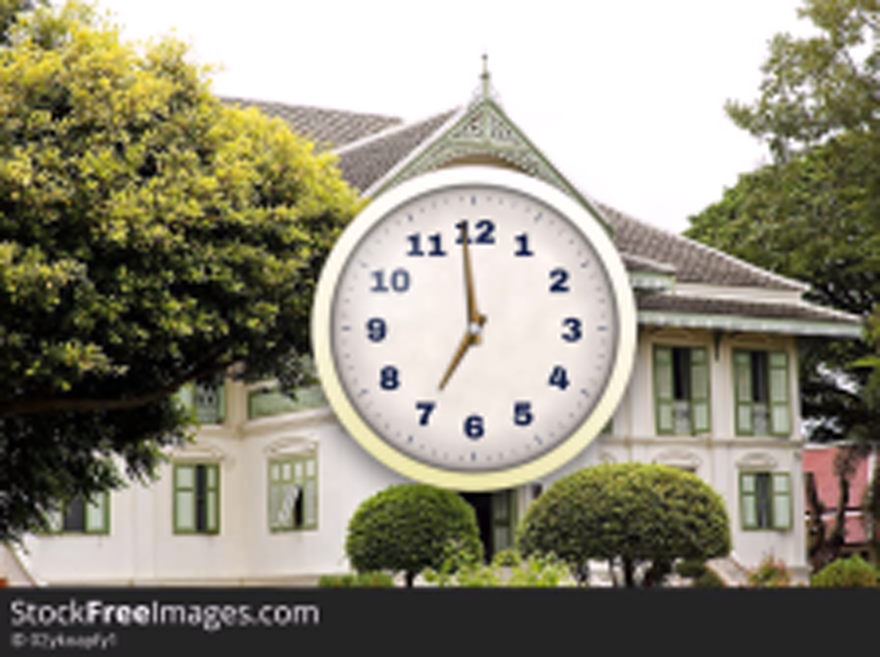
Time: **6:59**
